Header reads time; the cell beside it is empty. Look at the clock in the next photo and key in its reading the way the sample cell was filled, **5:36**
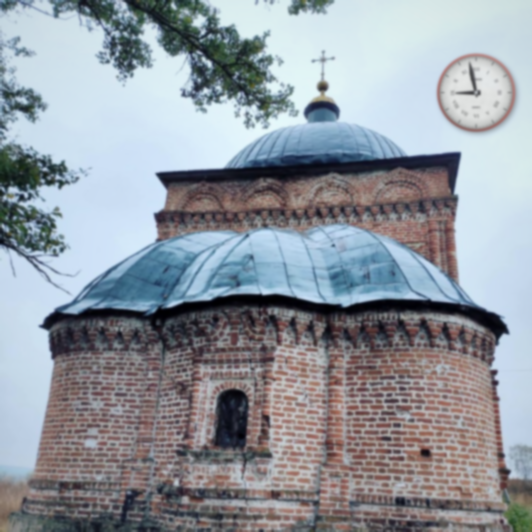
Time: **8:58**
